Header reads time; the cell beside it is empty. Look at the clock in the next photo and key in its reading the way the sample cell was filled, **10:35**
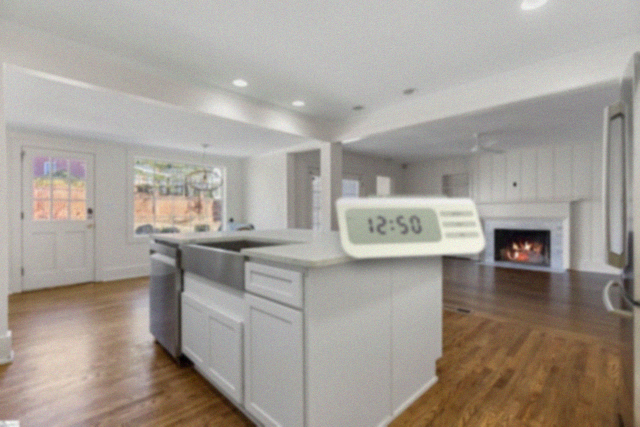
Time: **12:50**
